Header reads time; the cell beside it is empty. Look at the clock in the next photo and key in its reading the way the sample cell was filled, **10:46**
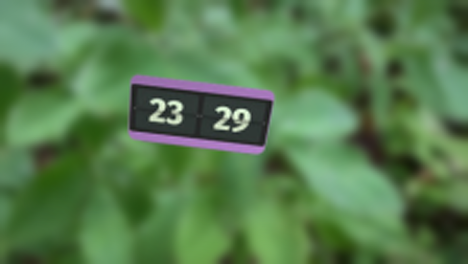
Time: **23:29**
